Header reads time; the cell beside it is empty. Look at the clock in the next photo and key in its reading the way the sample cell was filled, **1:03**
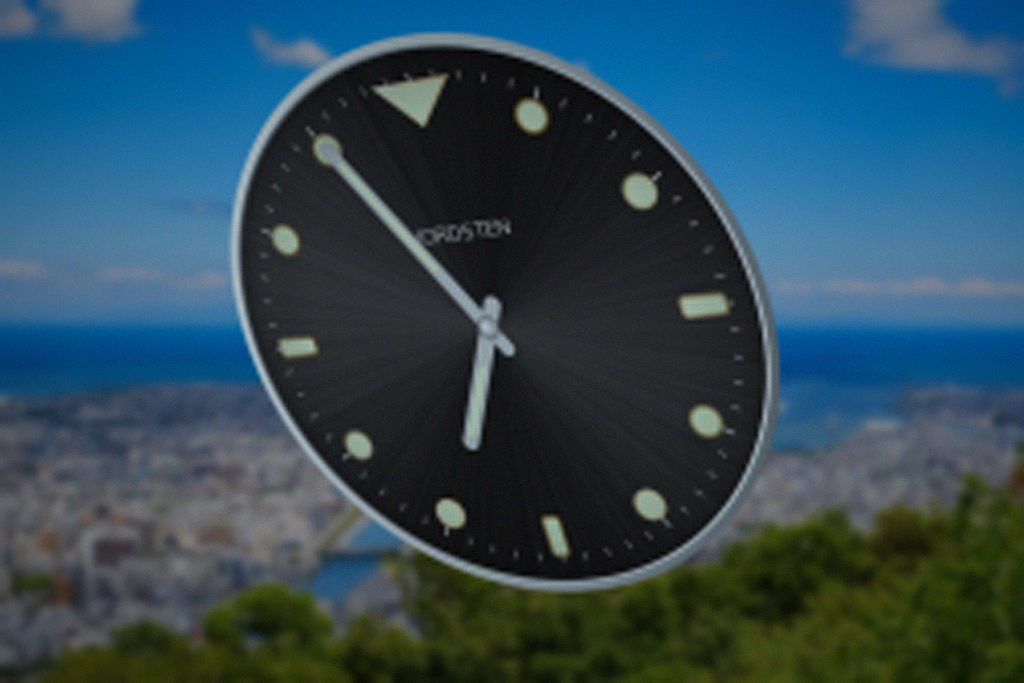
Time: **6:55**
